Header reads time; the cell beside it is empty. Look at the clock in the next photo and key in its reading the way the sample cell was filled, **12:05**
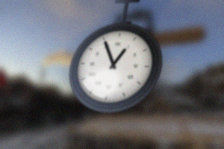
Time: **12:55**
